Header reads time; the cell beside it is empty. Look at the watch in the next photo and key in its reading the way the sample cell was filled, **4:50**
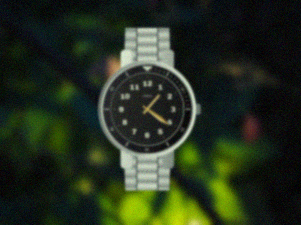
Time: **1:21**
